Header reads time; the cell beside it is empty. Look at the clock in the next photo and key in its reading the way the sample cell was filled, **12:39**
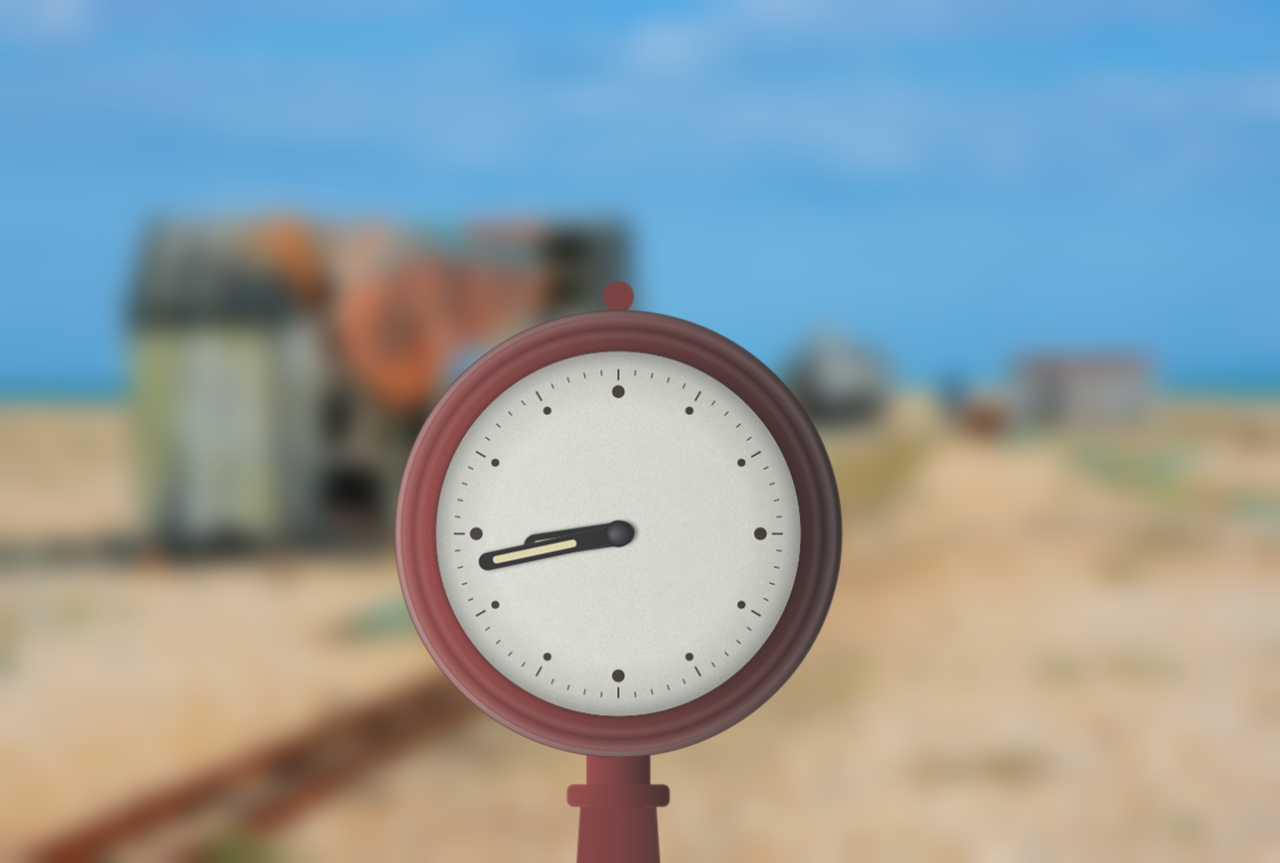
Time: **8:43**
